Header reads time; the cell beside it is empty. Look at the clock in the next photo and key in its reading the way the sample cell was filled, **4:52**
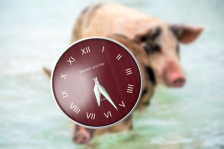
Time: **6:27**
